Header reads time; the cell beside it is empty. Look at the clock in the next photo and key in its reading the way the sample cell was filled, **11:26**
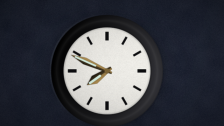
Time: **7:49**
